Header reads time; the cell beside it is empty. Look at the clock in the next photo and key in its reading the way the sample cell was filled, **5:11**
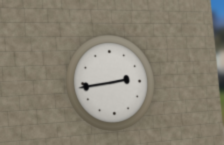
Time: **2:44**
